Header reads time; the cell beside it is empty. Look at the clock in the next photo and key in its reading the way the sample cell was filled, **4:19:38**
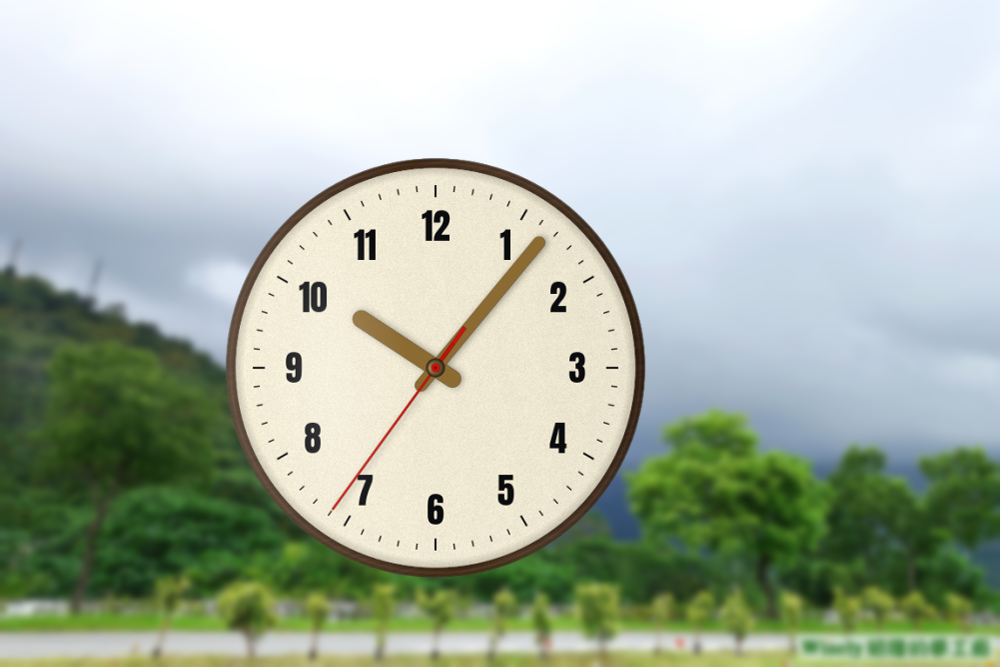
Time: **10:06:36**
